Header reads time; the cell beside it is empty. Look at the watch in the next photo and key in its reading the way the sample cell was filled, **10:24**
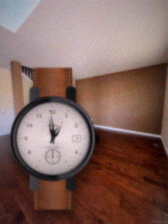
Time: **12:59**
